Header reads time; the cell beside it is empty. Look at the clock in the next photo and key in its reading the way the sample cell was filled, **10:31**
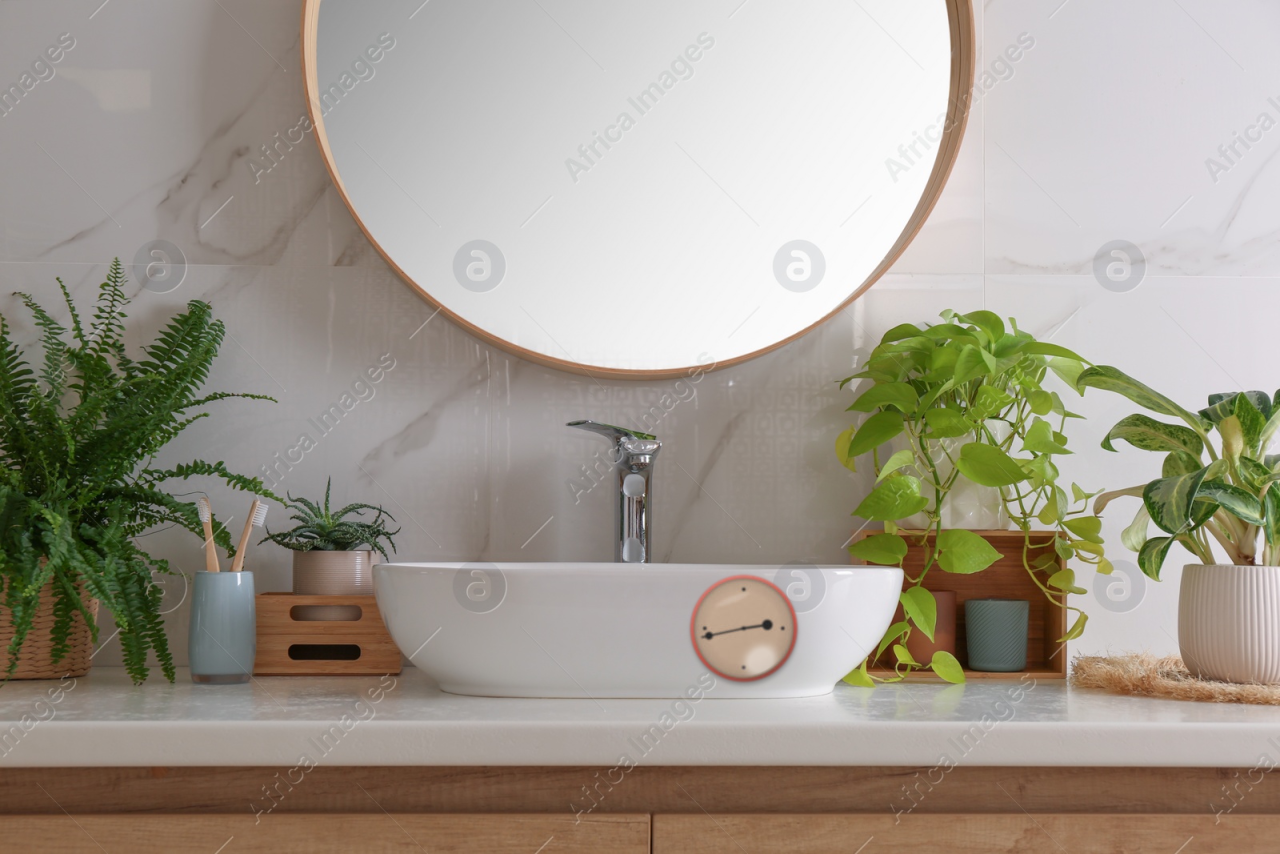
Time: **2:43**
